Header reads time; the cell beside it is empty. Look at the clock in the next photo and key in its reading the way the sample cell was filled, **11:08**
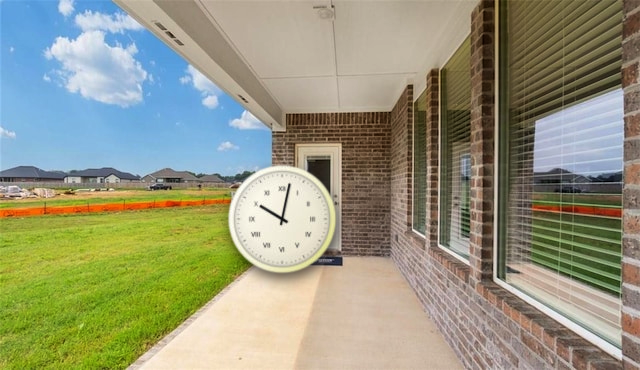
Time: **10:02**
